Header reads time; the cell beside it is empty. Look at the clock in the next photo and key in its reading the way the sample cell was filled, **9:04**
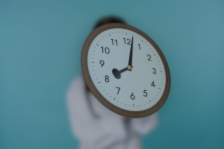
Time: **8:02**
